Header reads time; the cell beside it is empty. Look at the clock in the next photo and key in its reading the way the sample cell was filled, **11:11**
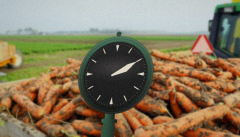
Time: **2:10**
